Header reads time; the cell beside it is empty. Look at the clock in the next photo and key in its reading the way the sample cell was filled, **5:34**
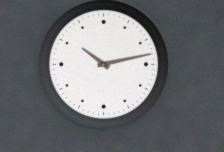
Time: **10:13**
